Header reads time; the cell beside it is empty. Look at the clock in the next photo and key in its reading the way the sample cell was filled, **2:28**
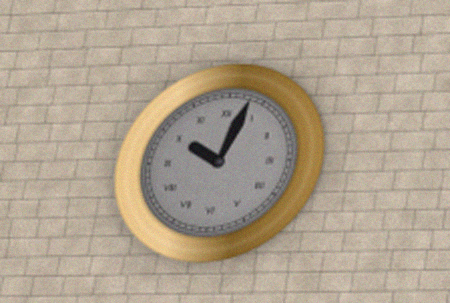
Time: **10:03**
